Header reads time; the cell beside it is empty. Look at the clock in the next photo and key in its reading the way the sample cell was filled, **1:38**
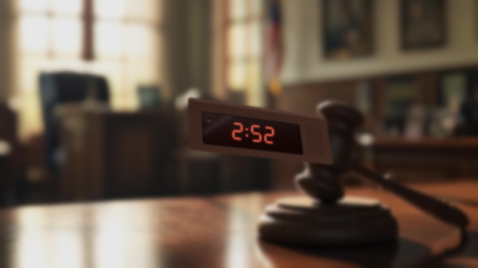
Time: **2:52**
